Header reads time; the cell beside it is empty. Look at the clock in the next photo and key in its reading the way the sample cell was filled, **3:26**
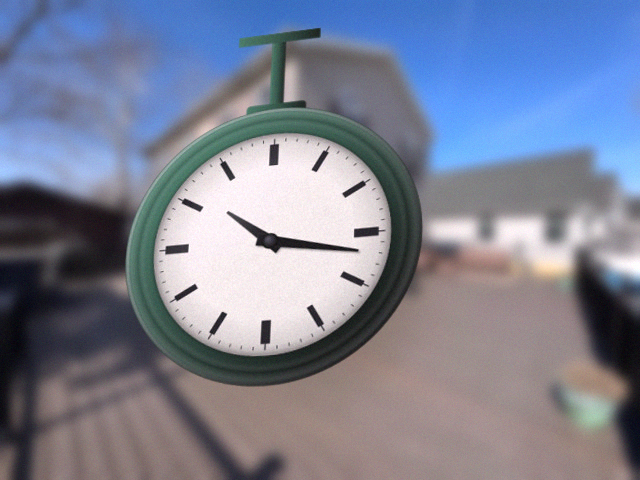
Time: **10:17**
